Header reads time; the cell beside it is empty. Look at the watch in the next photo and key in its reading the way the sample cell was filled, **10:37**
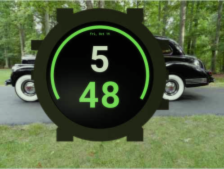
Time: **5:48**
